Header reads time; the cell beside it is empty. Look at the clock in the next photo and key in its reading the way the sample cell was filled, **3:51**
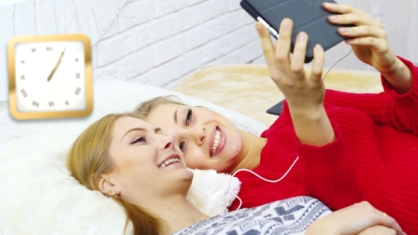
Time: **1:05**
